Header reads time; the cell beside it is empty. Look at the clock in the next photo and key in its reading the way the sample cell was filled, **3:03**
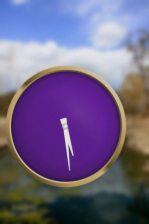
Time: **5:29**
